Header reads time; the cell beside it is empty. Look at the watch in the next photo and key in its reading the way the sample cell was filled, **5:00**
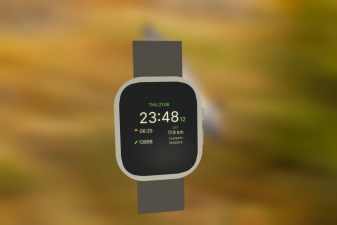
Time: **23:48**
